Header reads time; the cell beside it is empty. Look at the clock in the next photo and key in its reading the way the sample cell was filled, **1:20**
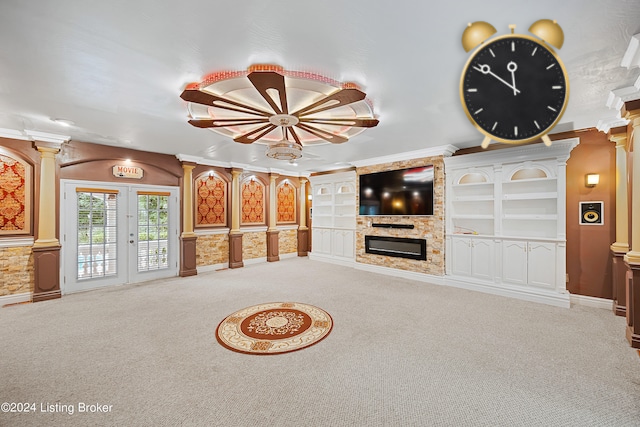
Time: **11:51**
